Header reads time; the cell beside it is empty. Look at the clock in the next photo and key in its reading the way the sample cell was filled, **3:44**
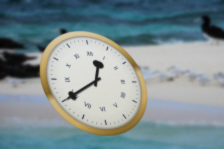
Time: **12:40**
